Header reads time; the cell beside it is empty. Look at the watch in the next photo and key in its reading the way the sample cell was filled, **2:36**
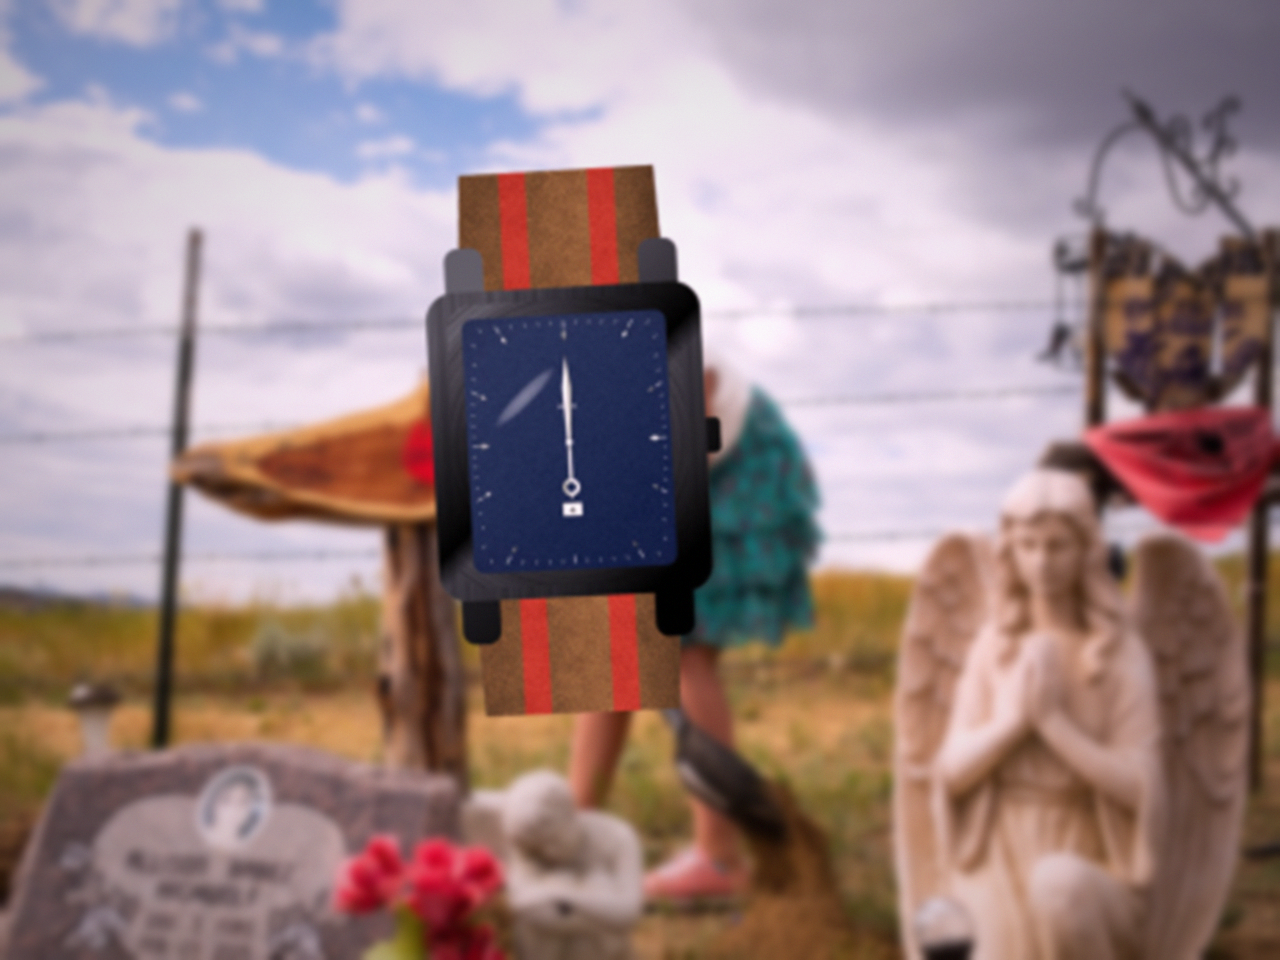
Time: **6:00**
